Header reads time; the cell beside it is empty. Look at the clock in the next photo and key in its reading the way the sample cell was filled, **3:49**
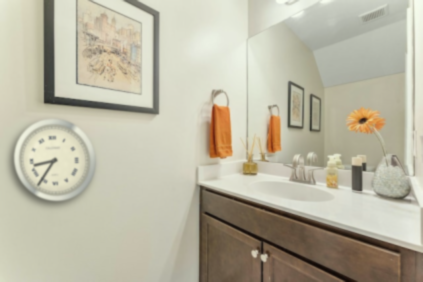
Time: **8:36**
